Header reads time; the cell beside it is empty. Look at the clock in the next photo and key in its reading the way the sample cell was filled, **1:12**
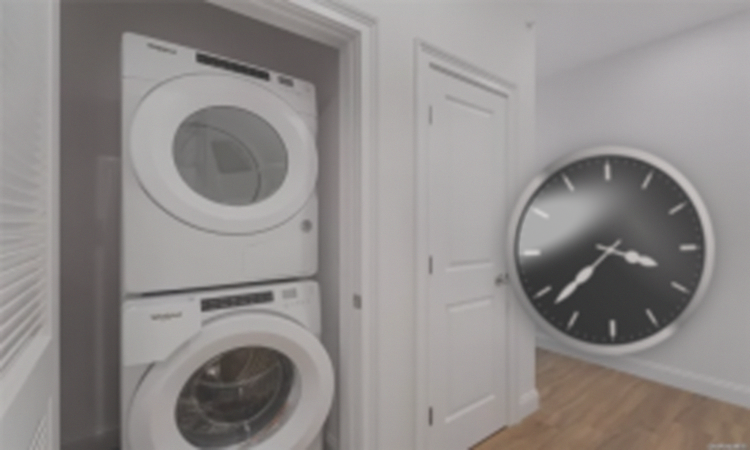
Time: **3:38**
